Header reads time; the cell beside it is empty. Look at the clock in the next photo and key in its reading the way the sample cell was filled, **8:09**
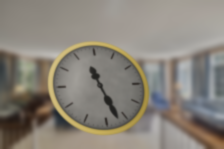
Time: **11:27**
